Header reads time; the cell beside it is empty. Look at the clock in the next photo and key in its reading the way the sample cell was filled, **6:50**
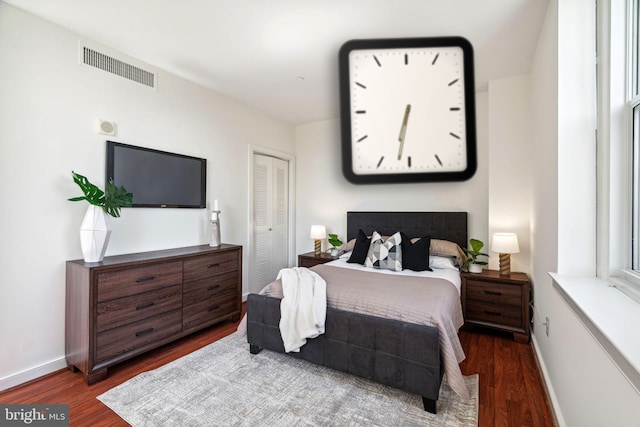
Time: **6:32**
